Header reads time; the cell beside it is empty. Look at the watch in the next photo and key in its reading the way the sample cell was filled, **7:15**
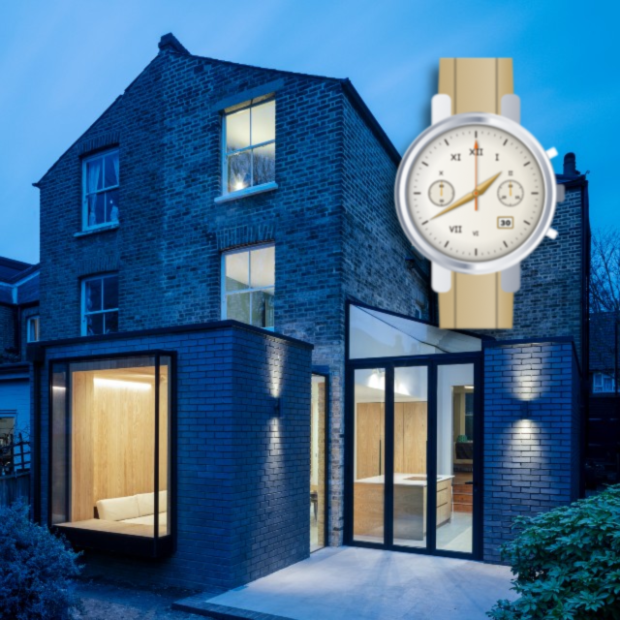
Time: **1:40**
